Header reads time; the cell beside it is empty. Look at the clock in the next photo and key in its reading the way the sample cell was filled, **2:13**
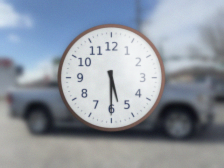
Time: **5:30**
